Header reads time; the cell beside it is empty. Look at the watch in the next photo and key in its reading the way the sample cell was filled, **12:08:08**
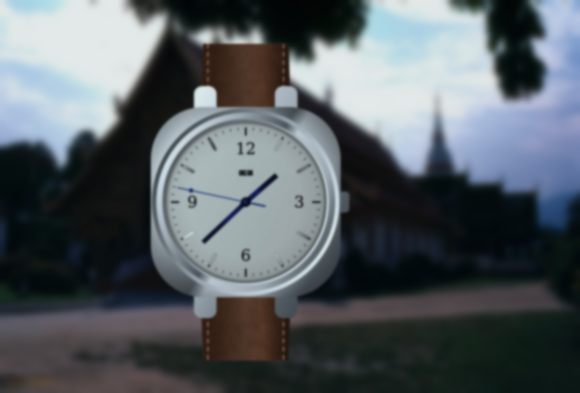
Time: **1:37:47**
